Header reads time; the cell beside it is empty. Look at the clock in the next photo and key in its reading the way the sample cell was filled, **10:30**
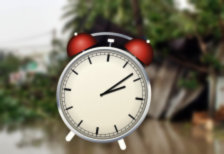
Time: **2:08**
